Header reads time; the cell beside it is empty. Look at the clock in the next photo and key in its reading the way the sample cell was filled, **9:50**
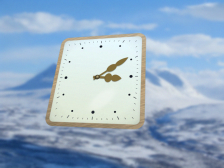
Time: **3:09**
